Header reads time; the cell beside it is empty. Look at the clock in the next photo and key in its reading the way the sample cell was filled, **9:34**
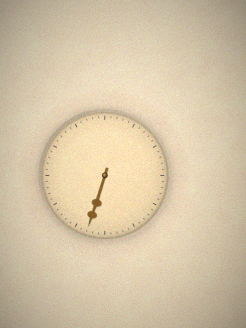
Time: **6:33**
